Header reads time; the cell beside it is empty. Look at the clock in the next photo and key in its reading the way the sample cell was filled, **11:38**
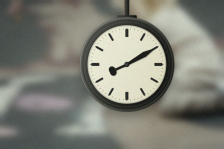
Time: **8:10**
